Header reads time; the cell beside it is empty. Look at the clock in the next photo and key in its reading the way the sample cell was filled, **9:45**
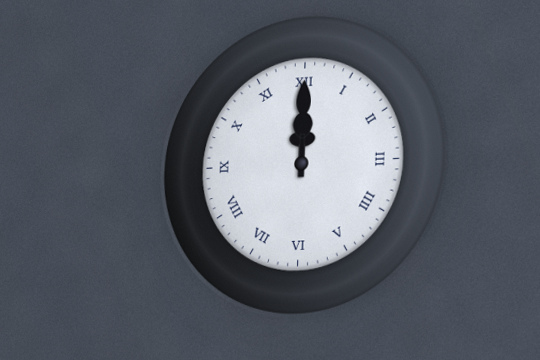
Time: **12:00**
